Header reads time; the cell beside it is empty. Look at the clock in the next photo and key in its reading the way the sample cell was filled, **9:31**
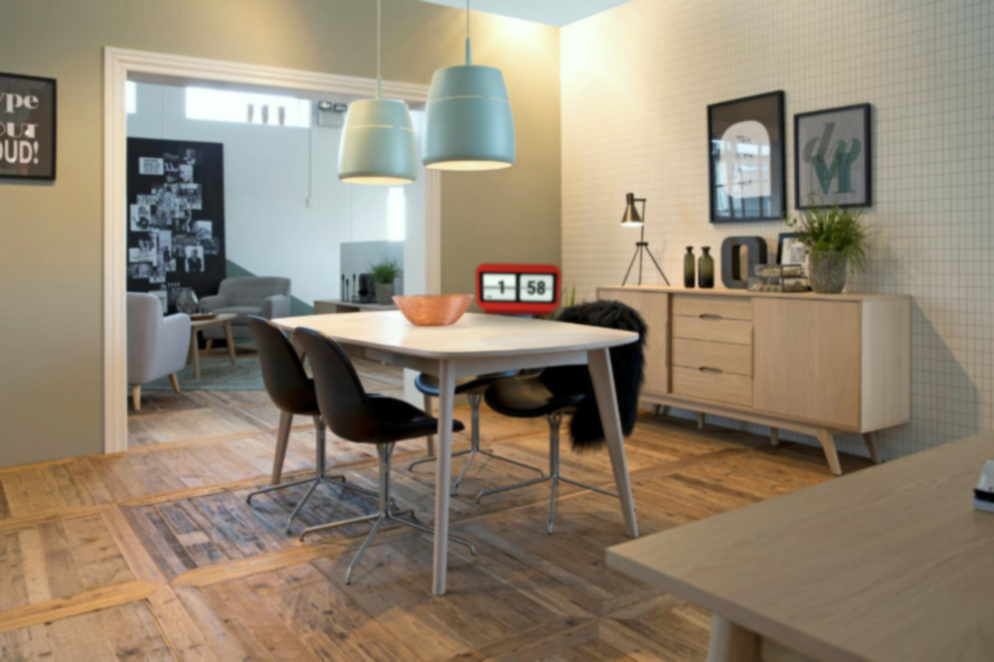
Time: **1:58**
